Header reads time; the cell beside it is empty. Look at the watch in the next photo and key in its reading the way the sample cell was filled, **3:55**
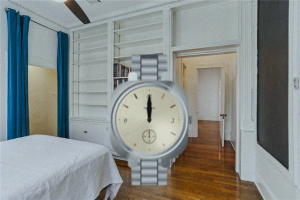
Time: **12:00**
